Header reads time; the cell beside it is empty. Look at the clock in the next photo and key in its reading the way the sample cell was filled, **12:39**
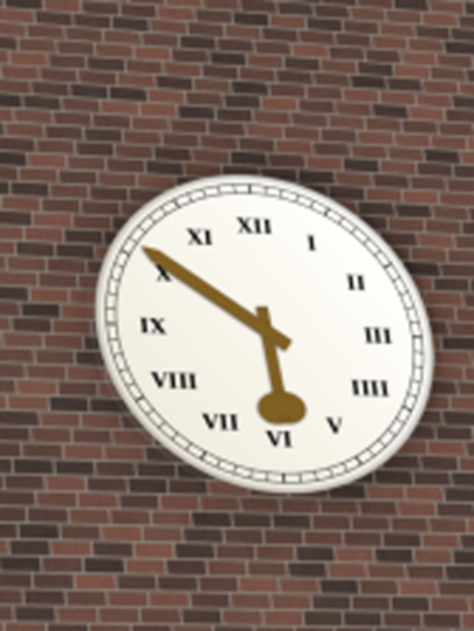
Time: **5:51**
